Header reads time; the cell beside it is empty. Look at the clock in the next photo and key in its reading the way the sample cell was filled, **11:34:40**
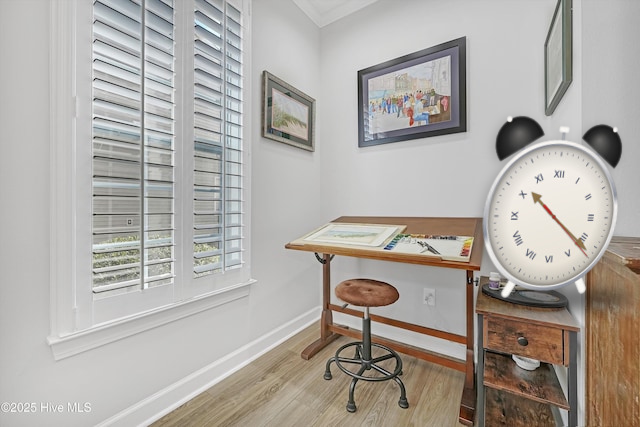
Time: **10:21:22**
